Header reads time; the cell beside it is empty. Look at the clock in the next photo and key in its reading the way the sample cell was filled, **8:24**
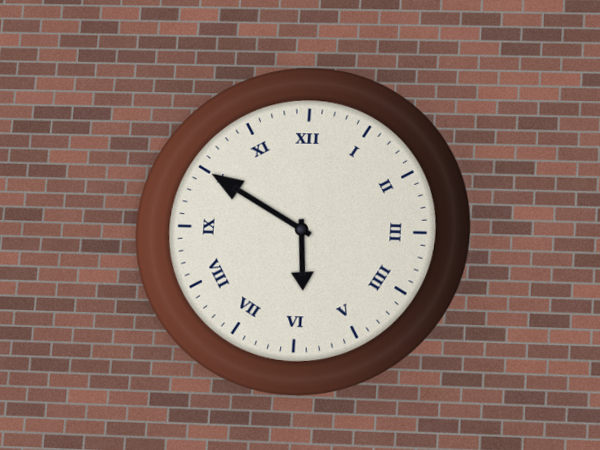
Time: **5:50**
